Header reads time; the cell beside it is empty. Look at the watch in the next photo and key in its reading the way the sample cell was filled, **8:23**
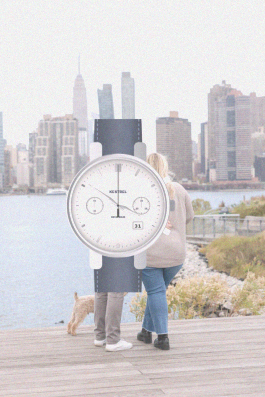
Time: **3:51**
